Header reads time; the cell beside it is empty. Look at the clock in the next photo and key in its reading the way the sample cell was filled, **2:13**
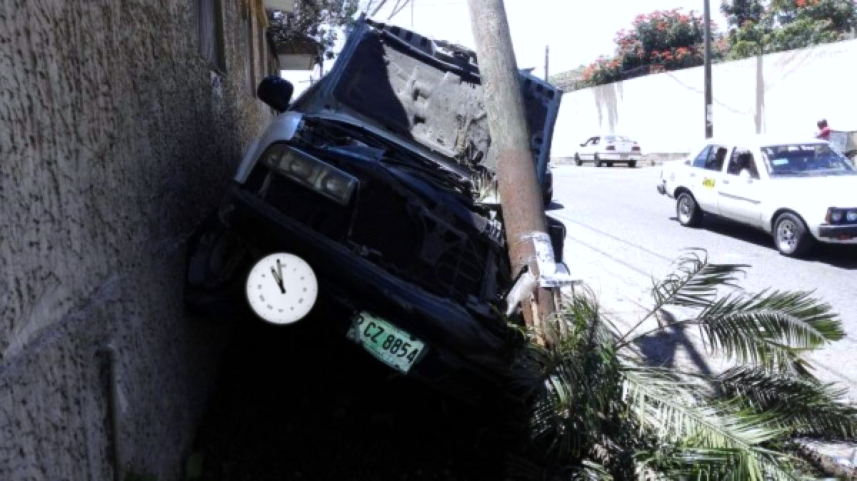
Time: **10:58**
